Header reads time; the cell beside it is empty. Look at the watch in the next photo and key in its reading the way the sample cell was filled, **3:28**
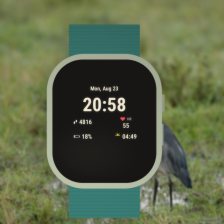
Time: **20:58**
